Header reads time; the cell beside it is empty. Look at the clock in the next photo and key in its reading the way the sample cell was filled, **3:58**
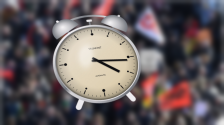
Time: **4:16**
